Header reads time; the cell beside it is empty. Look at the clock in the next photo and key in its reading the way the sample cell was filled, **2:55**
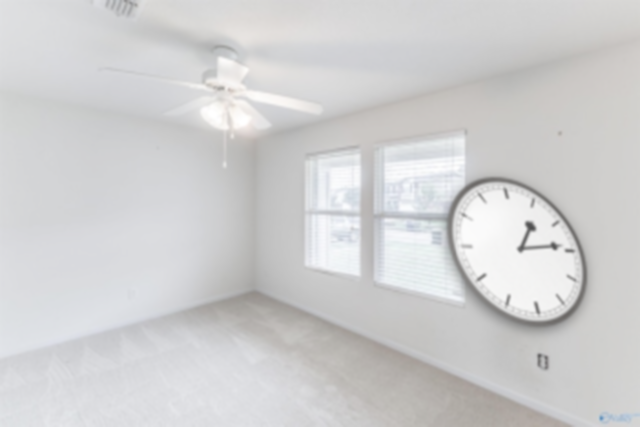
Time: **1:14**
